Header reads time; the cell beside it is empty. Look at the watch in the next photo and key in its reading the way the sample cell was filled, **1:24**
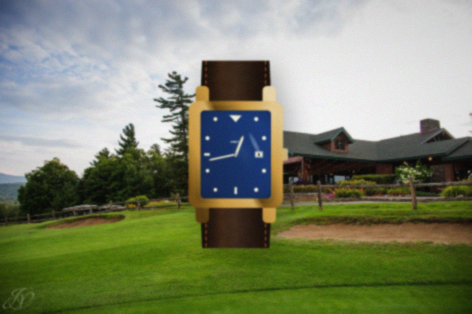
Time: **12:43**
